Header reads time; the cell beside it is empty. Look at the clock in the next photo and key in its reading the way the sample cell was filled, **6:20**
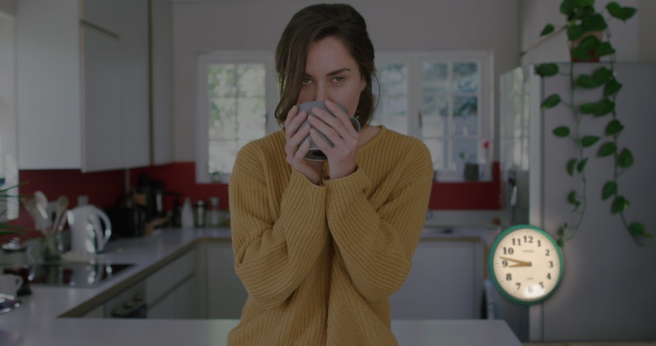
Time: **8:47**
